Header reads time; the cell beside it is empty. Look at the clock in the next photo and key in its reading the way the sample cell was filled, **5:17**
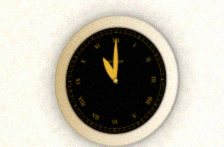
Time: **11:00**
